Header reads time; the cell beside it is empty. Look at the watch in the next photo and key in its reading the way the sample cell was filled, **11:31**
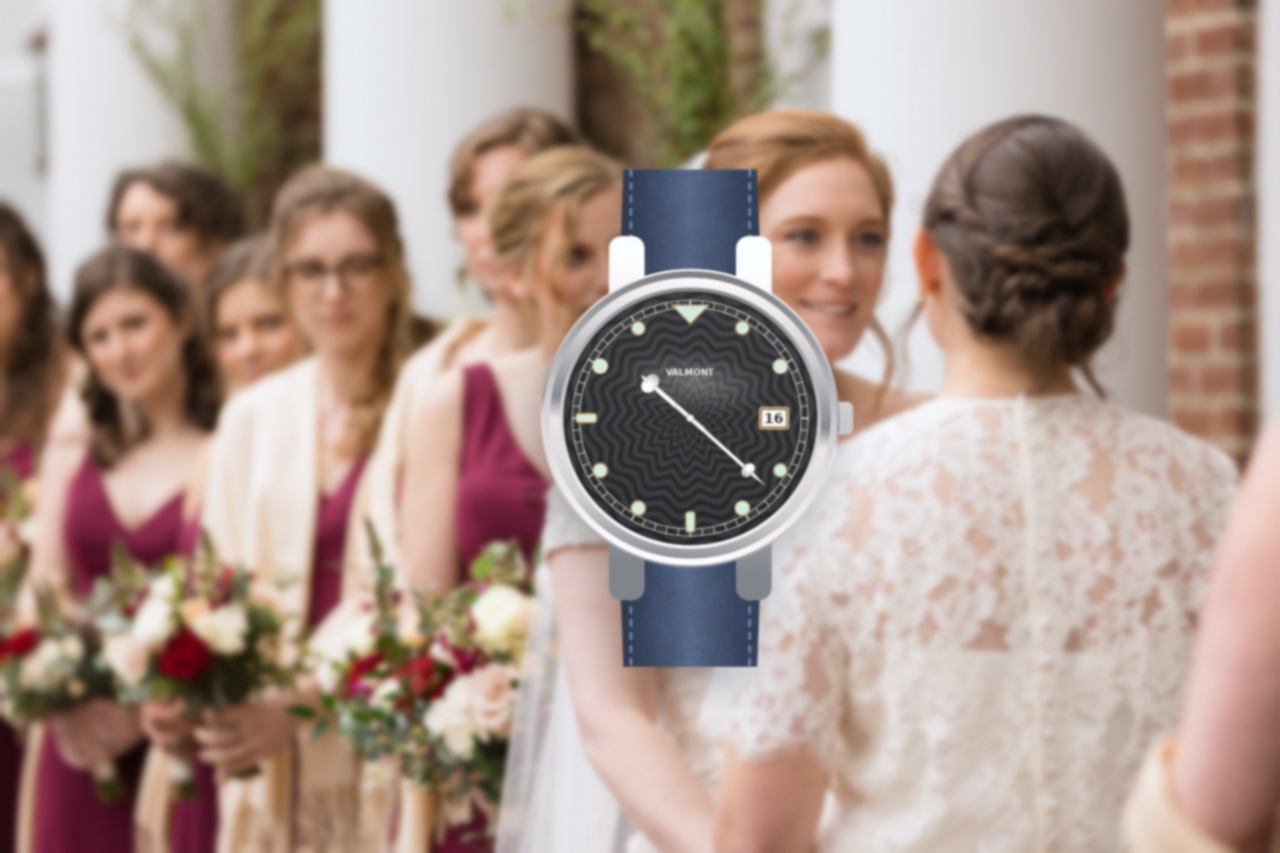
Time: **10:22**
